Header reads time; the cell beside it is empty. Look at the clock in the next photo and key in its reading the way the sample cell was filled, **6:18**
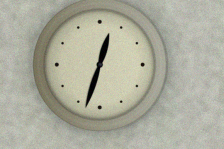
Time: **12:33**
